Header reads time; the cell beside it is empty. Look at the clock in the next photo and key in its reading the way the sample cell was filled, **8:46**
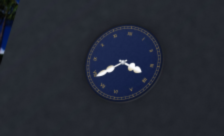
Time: **3:39**
